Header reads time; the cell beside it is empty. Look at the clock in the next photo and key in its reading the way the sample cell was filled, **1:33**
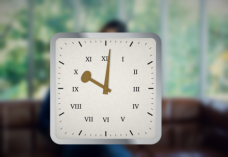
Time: **10:01**
